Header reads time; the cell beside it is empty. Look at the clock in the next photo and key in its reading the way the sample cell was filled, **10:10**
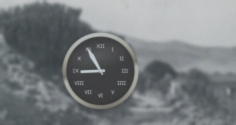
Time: **8:55**
